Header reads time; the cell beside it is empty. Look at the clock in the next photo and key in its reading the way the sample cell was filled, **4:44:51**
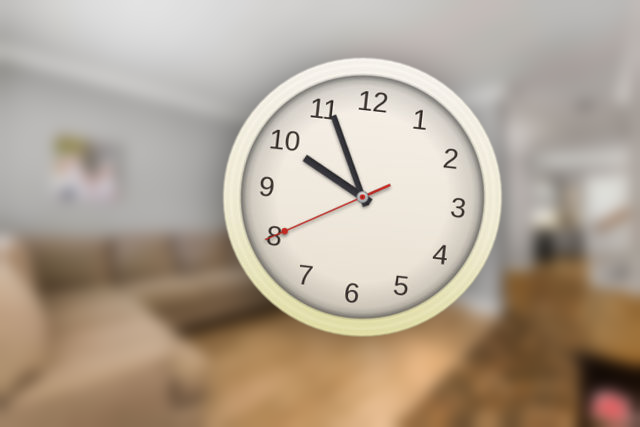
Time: **9:55:40**
